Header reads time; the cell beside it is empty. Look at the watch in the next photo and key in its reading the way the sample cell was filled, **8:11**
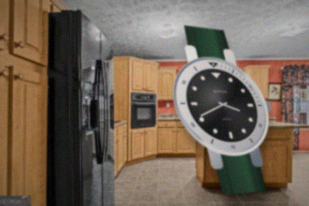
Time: **3:41**
